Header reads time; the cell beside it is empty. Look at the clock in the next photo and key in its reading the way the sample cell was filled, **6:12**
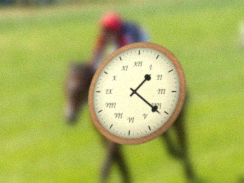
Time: **1:21**
